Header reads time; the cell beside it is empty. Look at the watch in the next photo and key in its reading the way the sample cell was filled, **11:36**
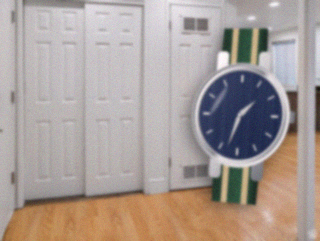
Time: **1:33**
